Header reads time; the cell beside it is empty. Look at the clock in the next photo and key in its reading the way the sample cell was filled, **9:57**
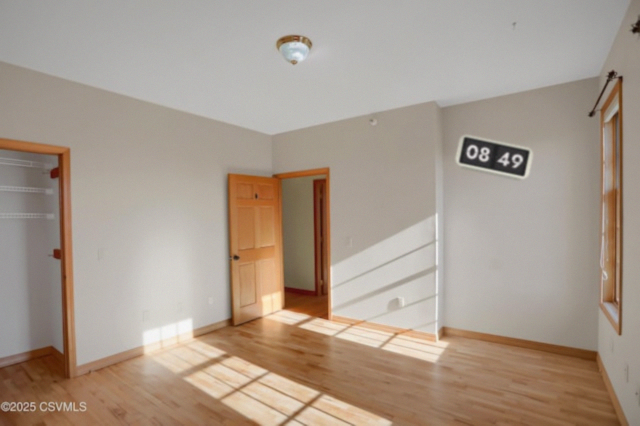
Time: **8:49**
